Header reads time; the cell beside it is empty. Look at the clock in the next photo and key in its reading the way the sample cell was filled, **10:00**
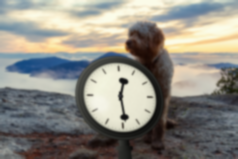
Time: **12:29**
